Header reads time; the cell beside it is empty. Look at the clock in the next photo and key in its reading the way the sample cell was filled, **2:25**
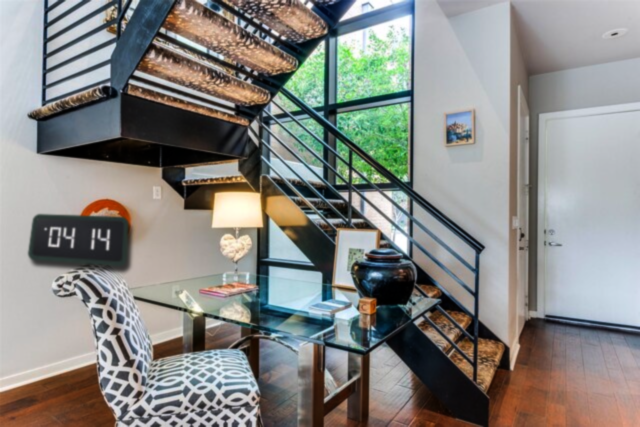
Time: **4:14**
